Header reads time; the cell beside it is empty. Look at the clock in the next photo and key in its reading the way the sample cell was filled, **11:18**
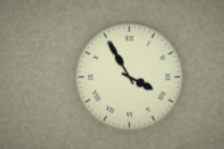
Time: **3:55**
